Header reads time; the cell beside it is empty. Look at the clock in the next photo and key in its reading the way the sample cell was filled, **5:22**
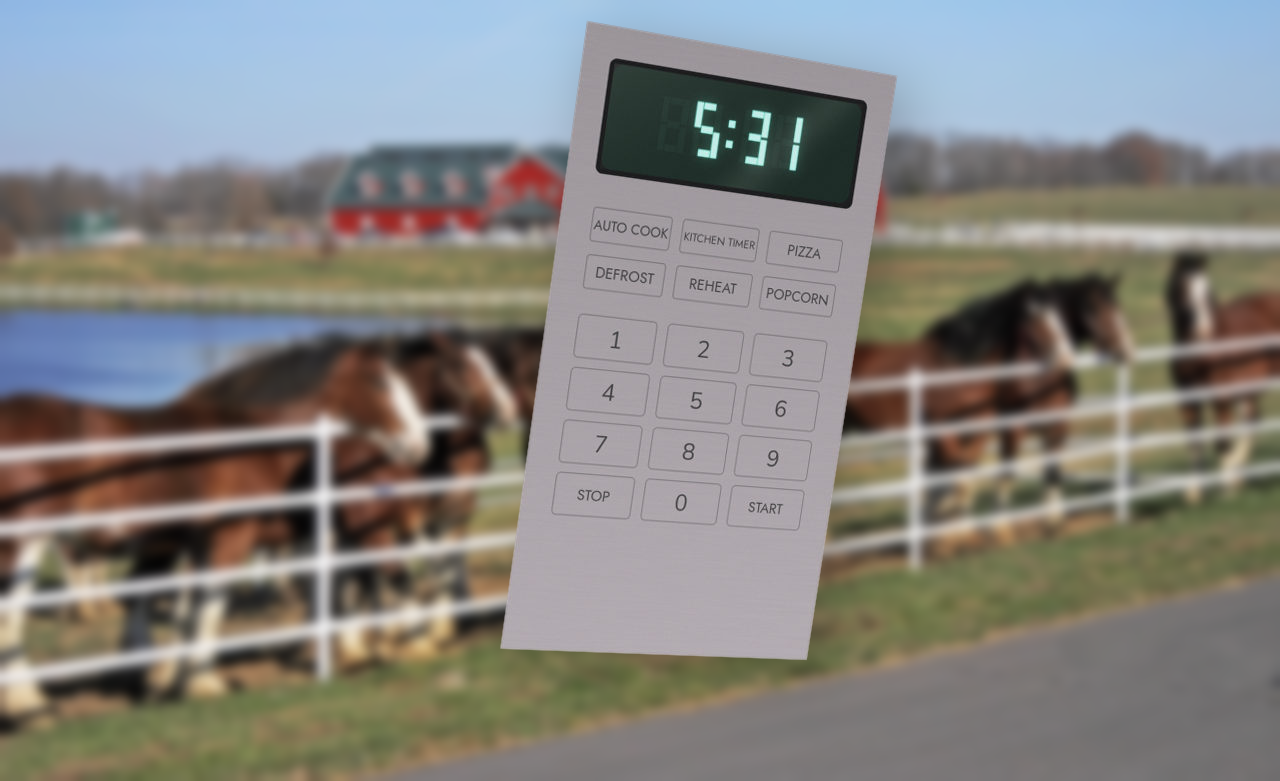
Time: **5:31**
